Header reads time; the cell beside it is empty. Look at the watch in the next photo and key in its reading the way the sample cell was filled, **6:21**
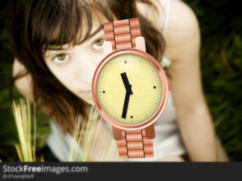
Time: **11:33**
